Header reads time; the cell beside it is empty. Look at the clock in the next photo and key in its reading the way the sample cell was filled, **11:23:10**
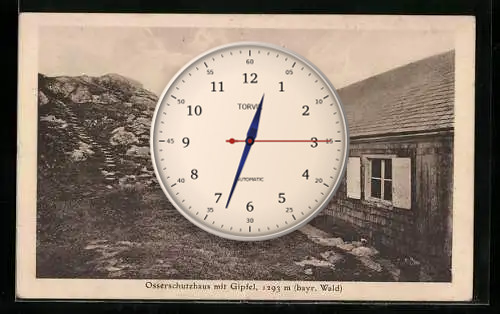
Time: **12:33:15**
